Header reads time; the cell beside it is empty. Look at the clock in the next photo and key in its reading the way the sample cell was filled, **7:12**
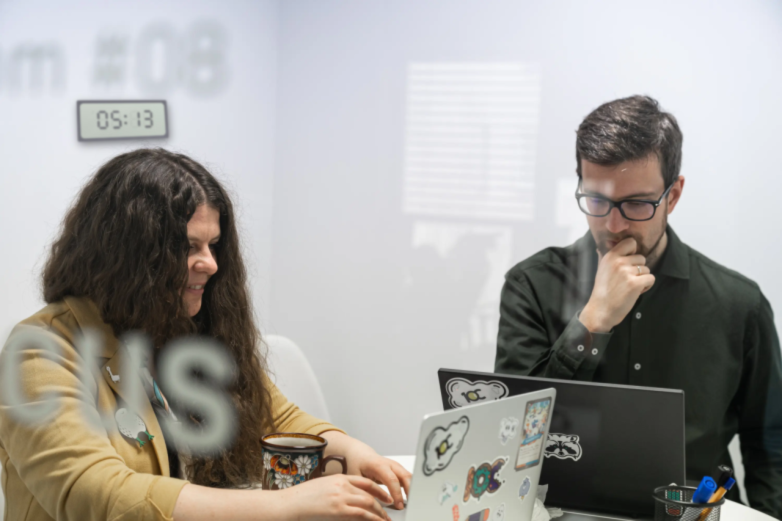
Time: **5:13**
